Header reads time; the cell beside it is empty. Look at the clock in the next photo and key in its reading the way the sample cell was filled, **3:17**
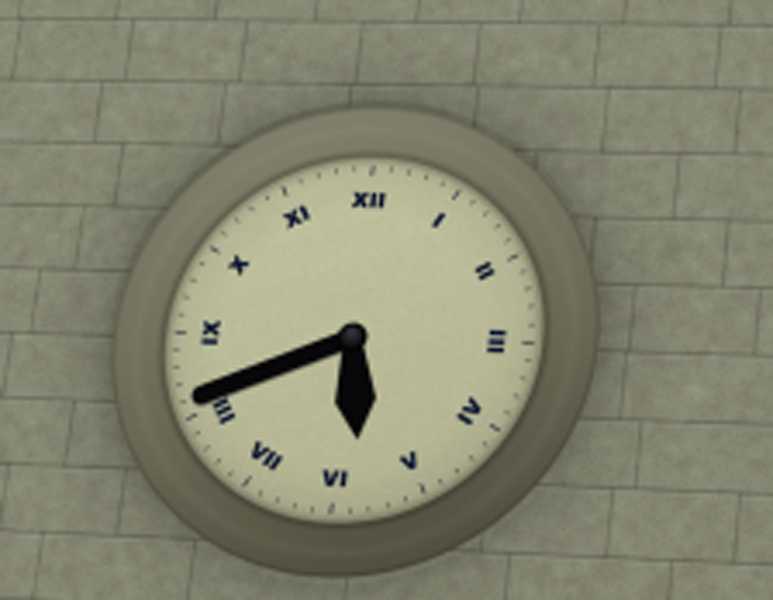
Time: **5:41**
